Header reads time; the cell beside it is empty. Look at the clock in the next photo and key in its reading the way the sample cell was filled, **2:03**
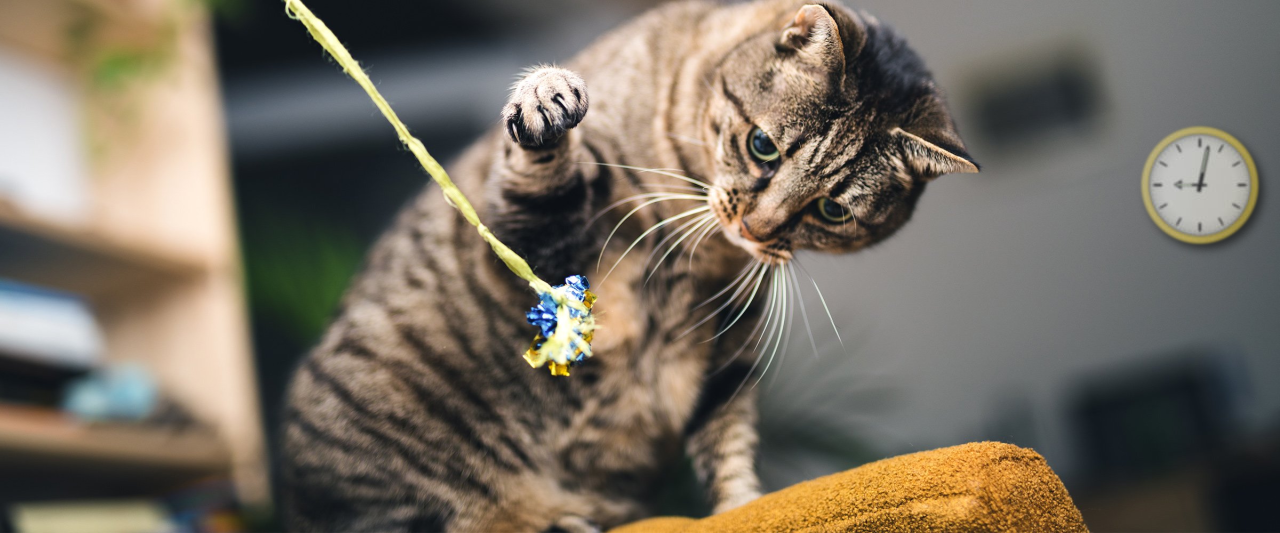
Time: **9:02**
